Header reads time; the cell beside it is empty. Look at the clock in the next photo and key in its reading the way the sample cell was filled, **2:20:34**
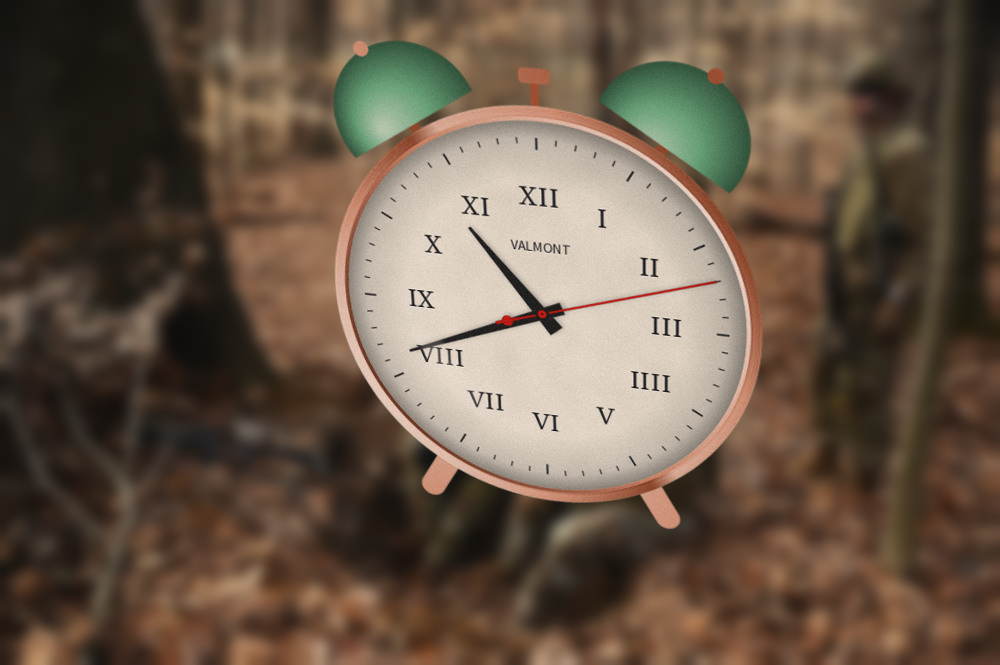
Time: **10:41:12**
